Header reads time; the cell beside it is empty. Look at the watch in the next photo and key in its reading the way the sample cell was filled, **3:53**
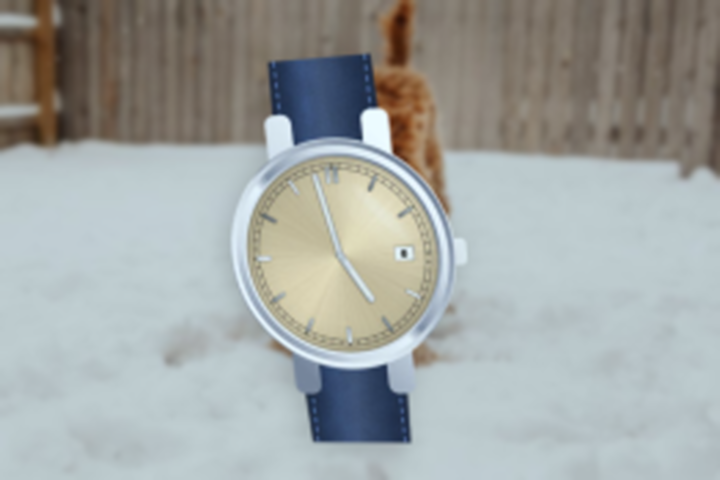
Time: **4:58**
